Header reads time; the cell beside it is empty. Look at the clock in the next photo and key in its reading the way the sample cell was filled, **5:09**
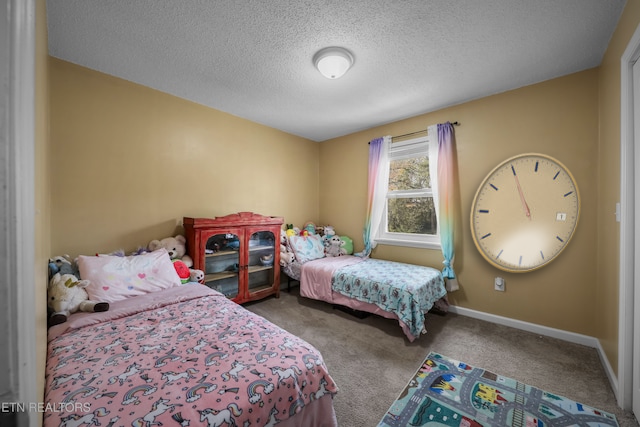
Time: **10:55**
